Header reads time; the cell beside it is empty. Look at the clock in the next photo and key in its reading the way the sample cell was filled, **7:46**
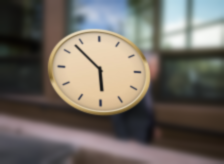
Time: **5:53**
